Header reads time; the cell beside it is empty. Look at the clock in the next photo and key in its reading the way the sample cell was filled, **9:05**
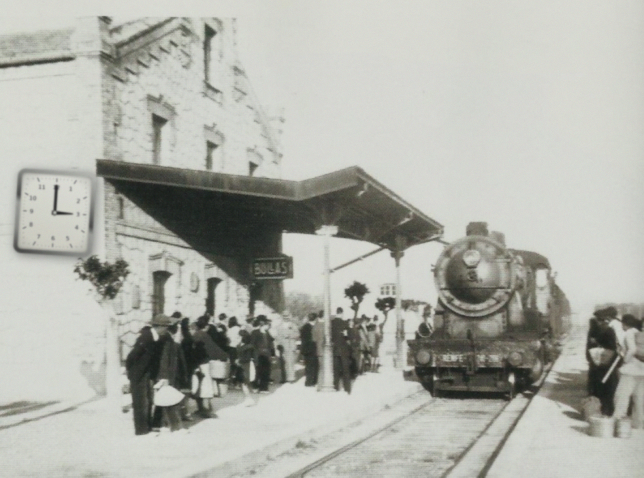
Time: **3:00**
